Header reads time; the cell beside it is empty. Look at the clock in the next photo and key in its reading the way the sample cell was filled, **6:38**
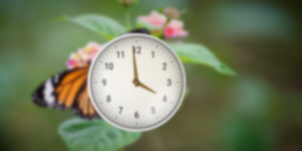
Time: **3:59**
